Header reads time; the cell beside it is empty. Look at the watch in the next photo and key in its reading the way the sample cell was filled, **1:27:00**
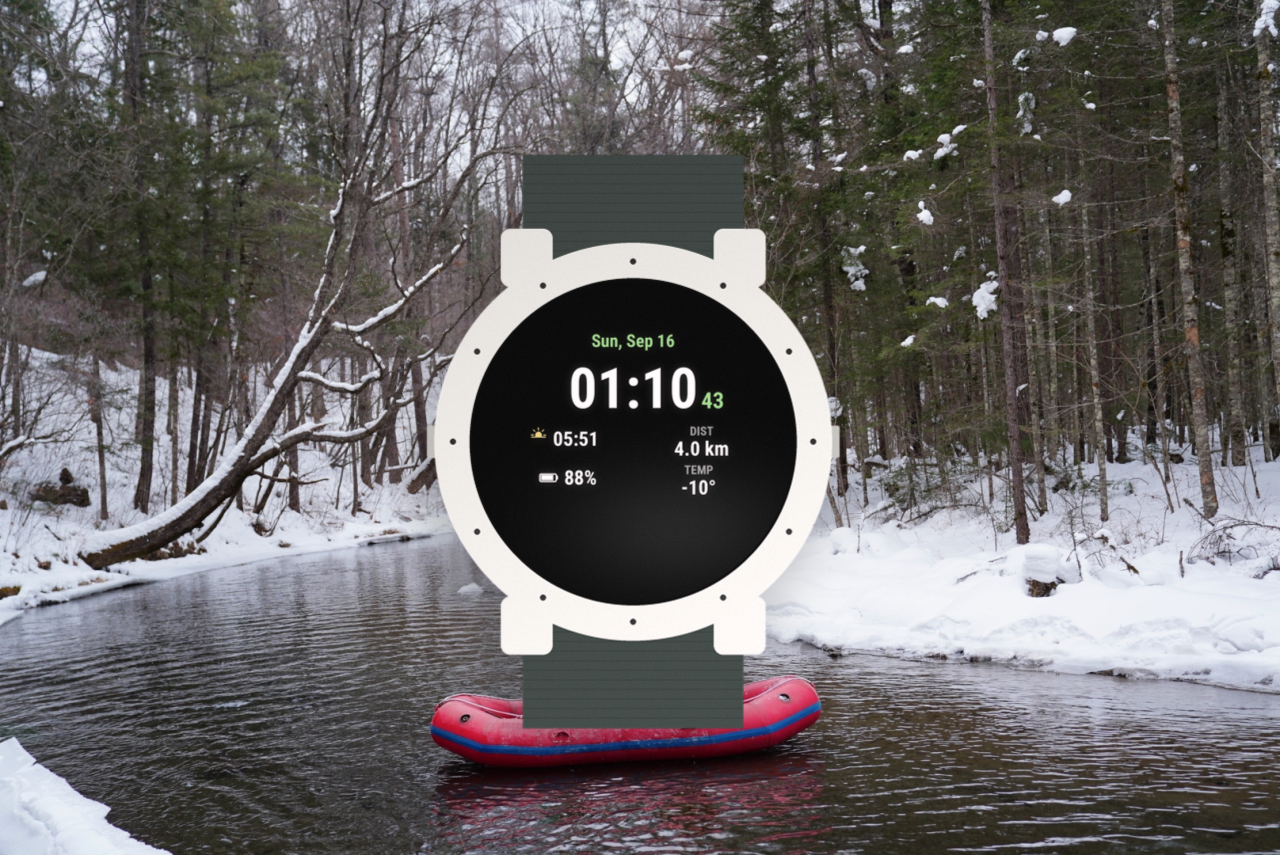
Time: **1:10:43**
